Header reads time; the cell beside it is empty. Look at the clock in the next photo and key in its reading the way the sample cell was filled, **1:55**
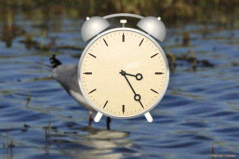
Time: **3:25**
